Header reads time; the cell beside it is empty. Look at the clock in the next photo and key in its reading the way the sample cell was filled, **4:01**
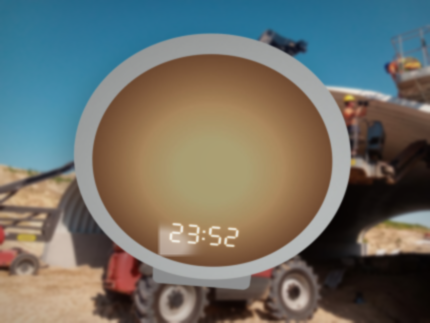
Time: **23:52**
